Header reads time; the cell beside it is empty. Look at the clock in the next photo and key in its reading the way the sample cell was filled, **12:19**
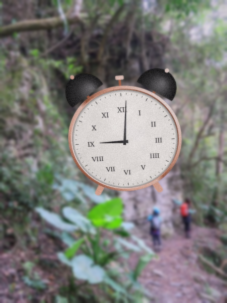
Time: **9:01**
